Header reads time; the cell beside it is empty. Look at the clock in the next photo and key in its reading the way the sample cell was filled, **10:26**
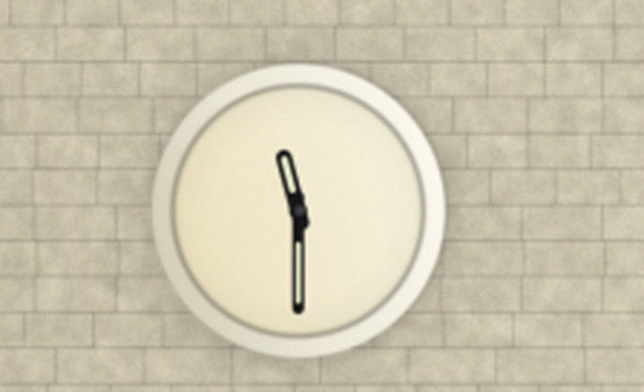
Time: **11:30**
